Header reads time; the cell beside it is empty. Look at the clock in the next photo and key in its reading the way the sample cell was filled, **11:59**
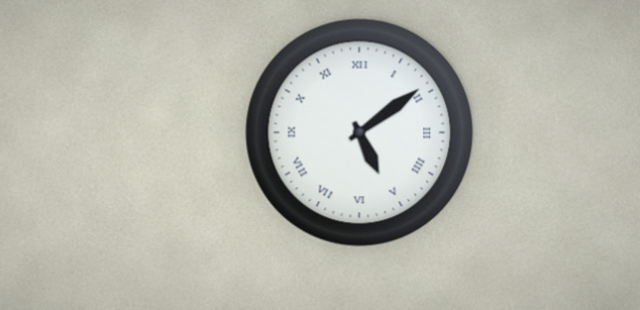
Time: **5:09**
